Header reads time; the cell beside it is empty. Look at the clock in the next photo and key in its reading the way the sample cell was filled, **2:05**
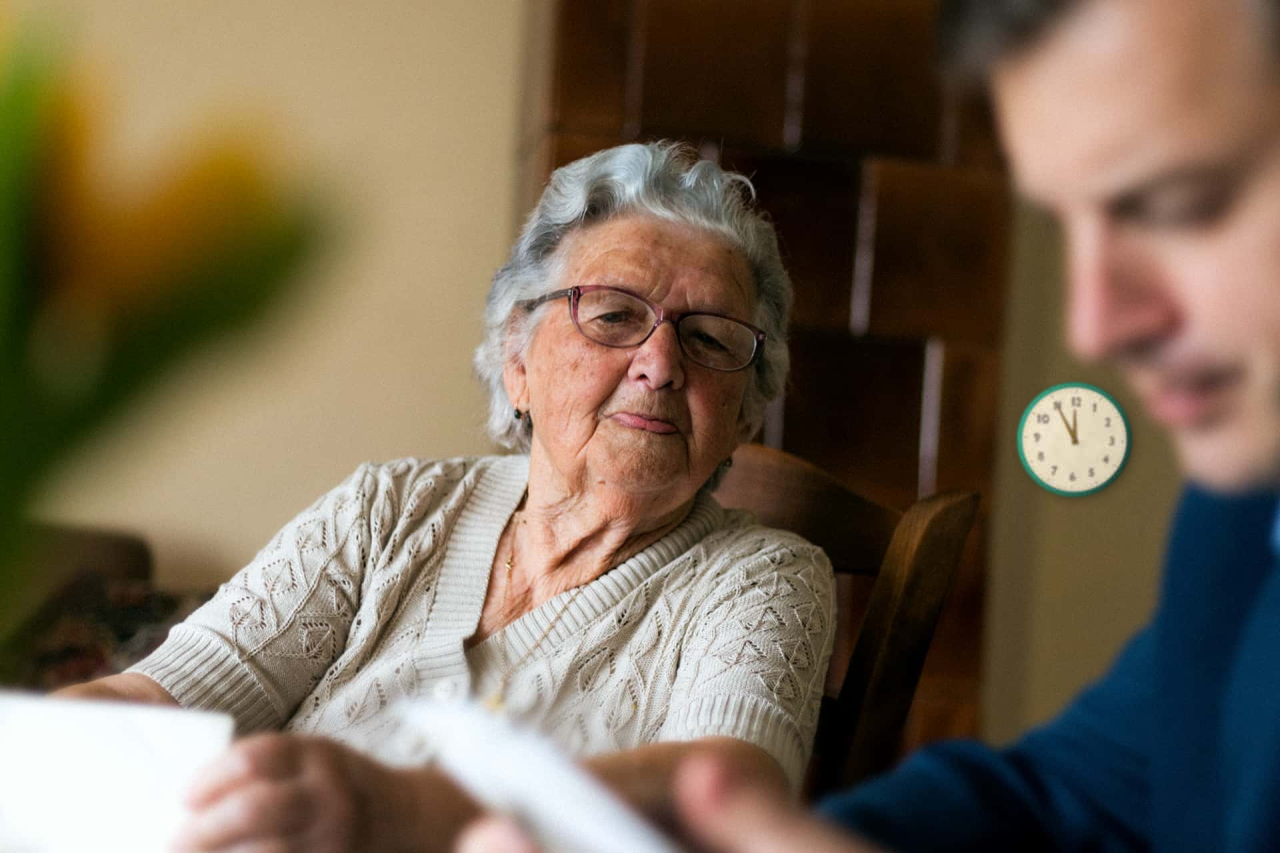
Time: **11:55**
